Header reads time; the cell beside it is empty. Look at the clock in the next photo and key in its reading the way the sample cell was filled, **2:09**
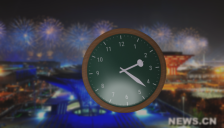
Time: **2:22**
